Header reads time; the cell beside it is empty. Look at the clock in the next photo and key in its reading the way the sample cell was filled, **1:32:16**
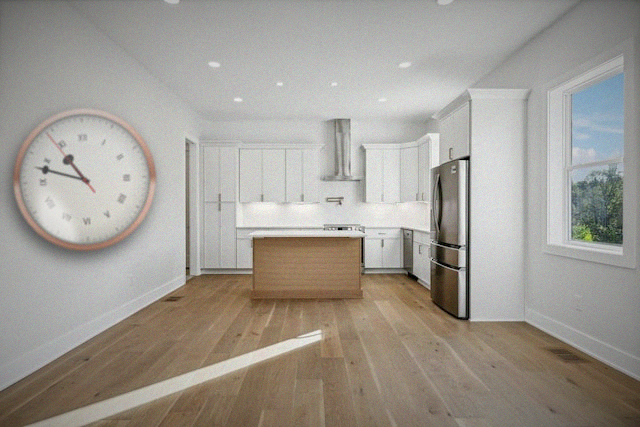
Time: **10:47:54**
